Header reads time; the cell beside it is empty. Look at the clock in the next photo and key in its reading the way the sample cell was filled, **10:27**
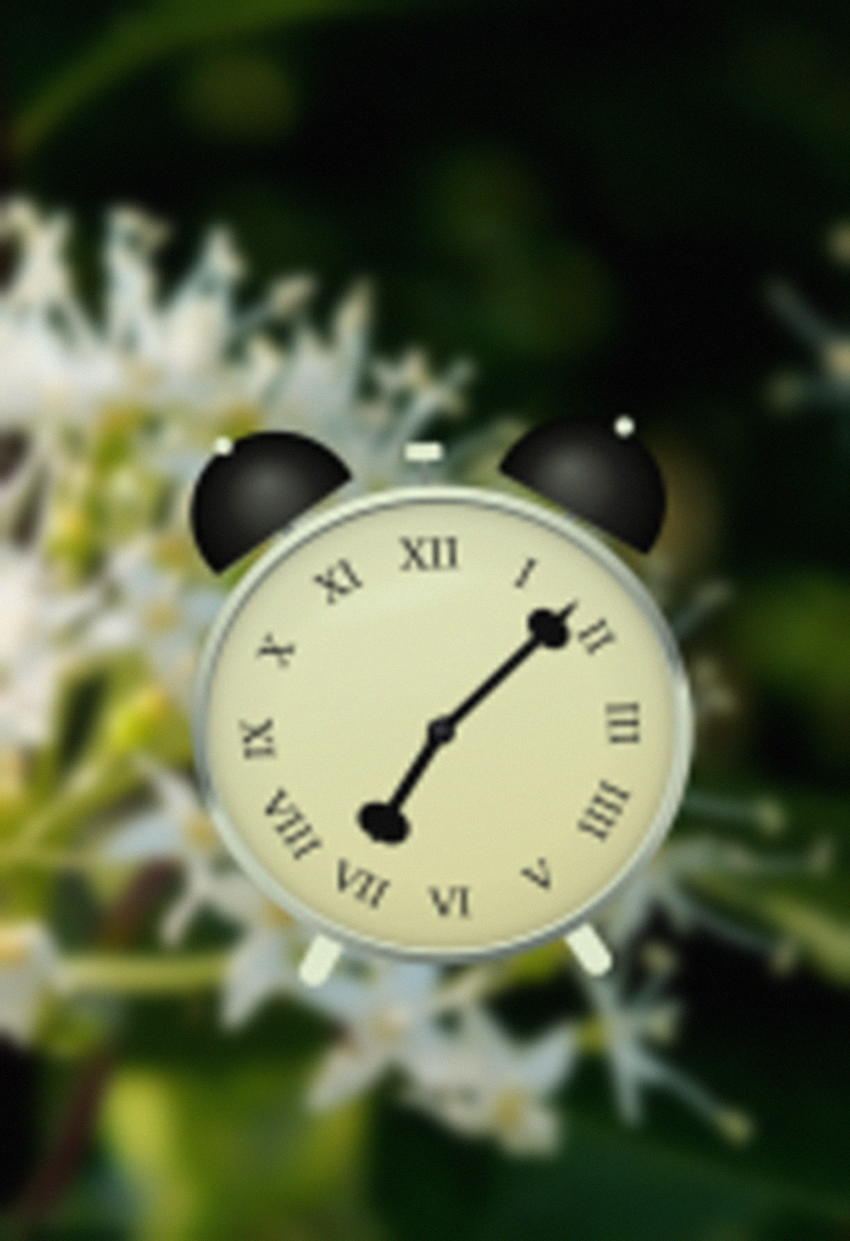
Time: **7:08**
